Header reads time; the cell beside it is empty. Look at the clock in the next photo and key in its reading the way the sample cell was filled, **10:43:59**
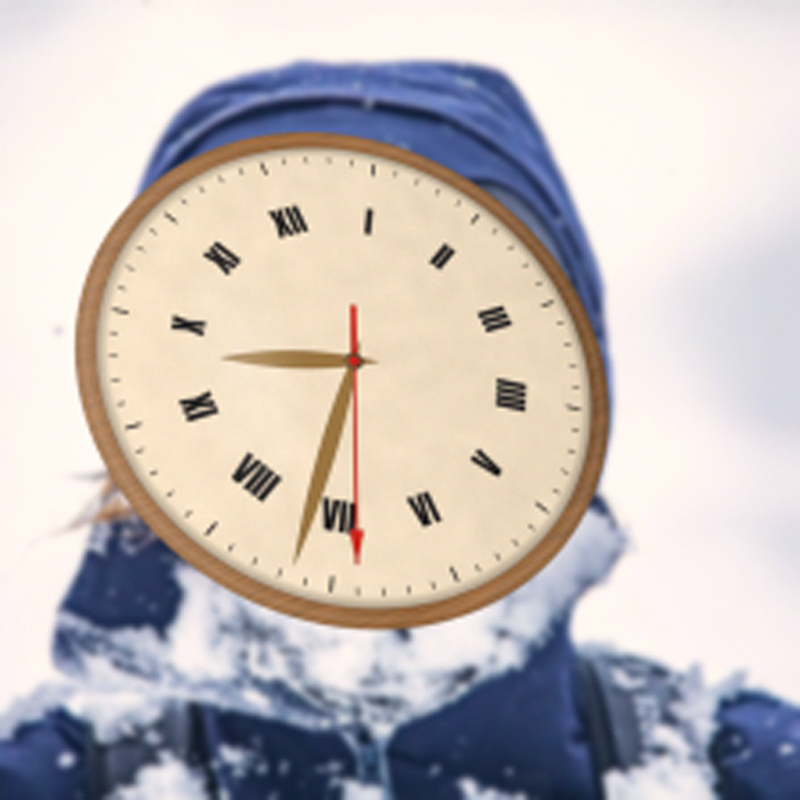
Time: **9:36:34**
